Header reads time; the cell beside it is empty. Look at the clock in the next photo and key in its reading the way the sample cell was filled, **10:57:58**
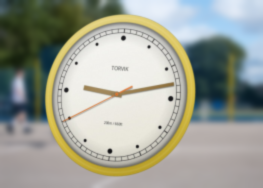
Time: **9:12:40**
